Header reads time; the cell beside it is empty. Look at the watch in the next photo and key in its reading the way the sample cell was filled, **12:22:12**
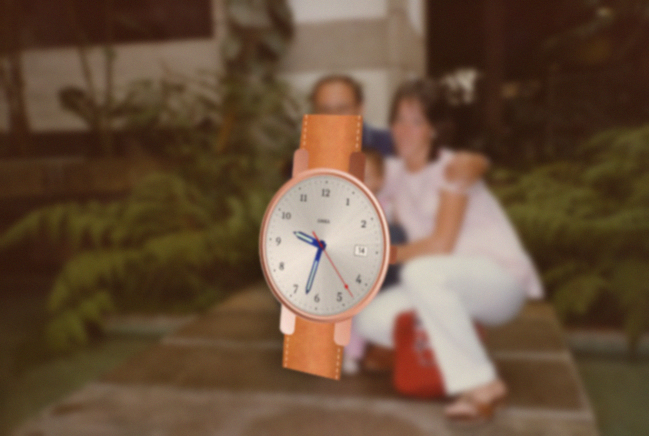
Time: **9:32:23**
